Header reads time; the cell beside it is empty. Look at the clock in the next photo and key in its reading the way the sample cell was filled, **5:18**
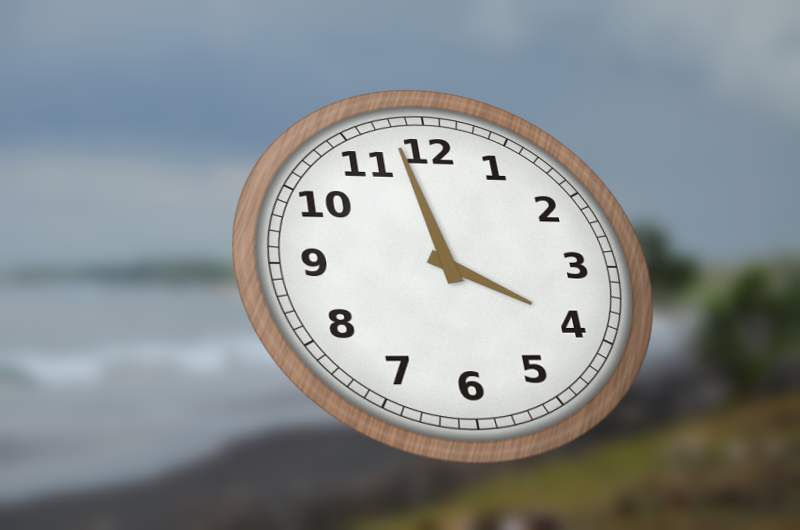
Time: **3:58**
